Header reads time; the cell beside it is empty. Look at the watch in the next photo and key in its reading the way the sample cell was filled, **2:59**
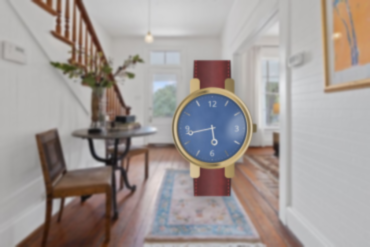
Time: **5:43**
